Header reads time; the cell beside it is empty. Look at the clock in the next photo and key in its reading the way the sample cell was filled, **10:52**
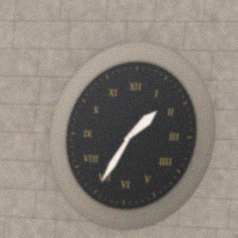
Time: **1:35**
